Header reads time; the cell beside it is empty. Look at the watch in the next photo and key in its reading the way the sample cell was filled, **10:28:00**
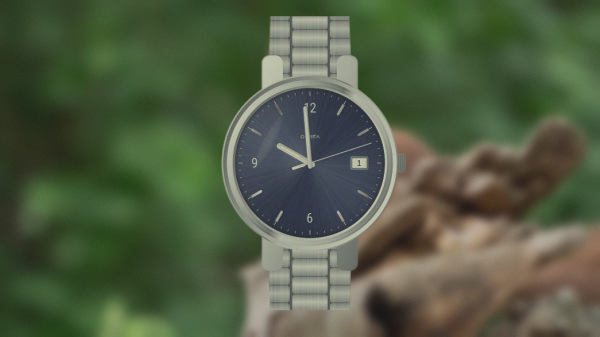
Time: **9:59:12**
